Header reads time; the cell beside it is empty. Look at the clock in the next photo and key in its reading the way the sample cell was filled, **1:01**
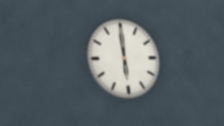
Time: **6:00**
